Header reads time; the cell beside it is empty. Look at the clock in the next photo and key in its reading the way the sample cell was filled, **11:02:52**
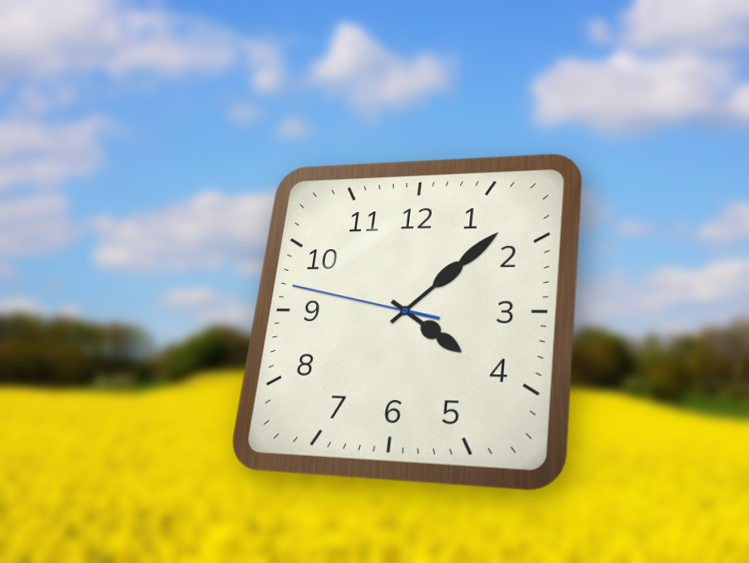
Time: **4:07:47**
